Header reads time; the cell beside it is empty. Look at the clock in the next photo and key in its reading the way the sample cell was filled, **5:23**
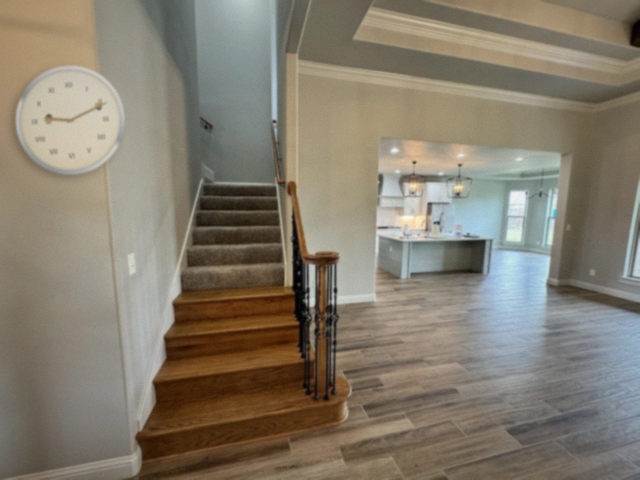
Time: **9:11**
